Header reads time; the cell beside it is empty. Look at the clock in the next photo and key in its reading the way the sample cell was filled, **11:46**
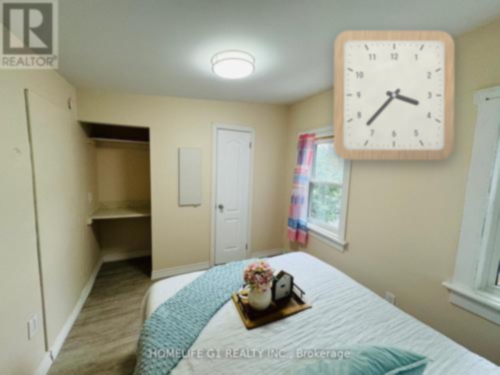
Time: **3:37**
